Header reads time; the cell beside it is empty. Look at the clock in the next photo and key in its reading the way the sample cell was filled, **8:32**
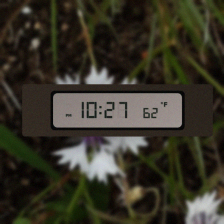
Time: **10:27**
